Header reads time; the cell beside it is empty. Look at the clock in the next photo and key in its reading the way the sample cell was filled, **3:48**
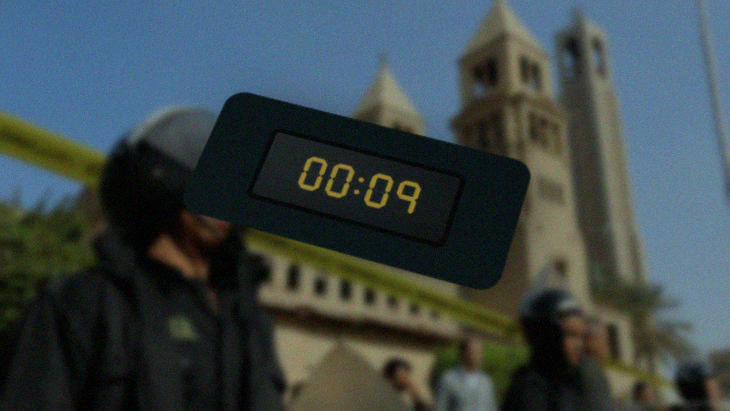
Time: **0:09**
